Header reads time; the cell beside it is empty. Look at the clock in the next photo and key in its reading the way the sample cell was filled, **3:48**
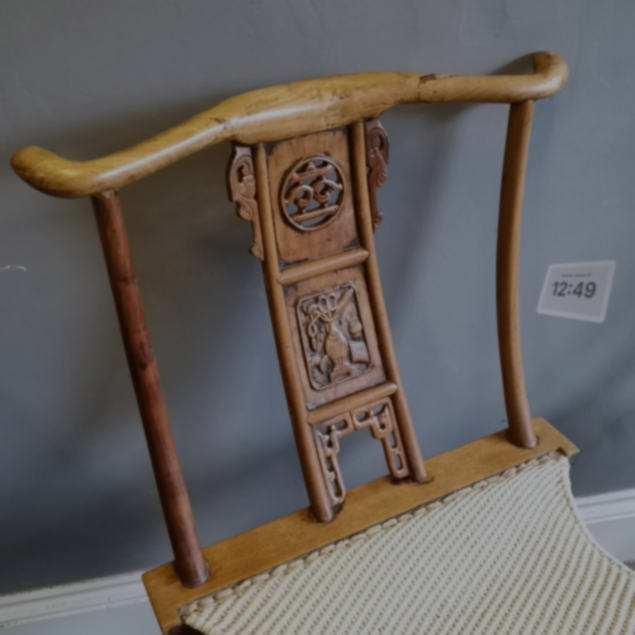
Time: **12:49**
